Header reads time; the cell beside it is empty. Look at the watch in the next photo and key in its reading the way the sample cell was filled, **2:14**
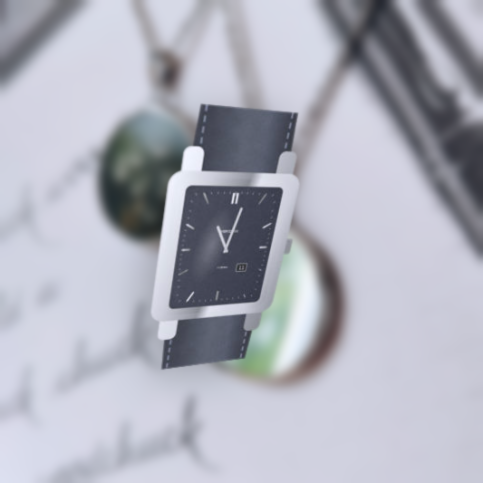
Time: **11:02**
